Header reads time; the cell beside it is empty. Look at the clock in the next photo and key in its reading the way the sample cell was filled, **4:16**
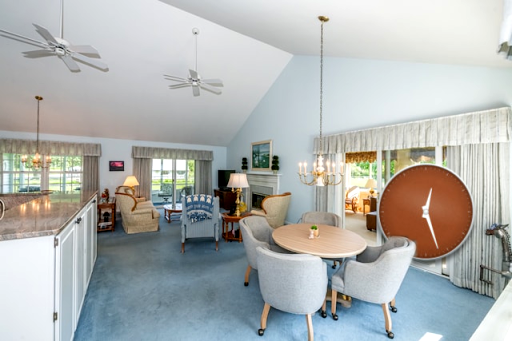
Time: **12:27**
